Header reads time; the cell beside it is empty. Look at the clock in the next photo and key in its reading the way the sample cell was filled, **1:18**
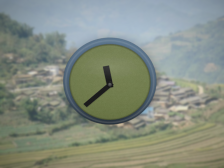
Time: **11:38**
